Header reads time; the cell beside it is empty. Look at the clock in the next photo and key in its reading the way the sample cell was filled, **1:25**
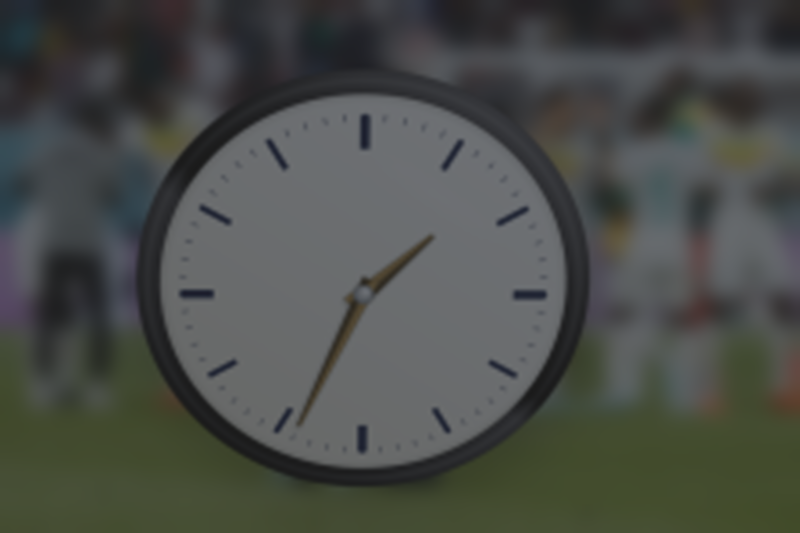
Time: **1:34**
